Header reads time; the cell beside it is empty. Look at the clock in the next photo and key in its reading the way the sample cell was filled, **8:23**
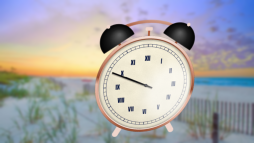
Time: **9:49**
